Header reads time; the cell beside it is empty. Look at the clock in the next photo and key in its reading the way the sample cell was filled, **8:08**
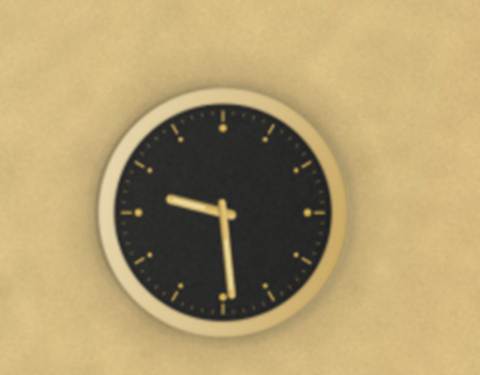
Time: **9:29**
